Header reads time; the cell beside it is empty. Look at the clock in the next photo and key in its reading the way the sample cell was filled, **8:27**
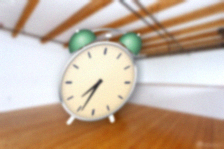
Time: **7:34**
